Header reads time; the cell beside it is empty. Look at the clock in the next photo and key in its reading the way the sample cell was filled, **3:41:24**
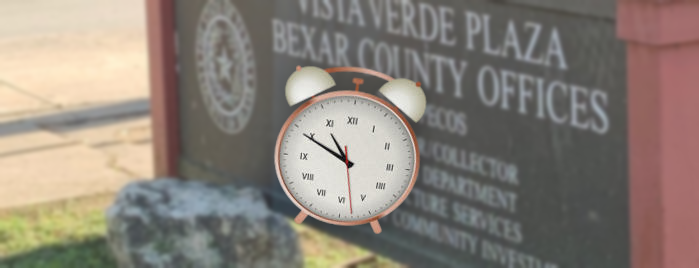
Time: **10:49:28**
